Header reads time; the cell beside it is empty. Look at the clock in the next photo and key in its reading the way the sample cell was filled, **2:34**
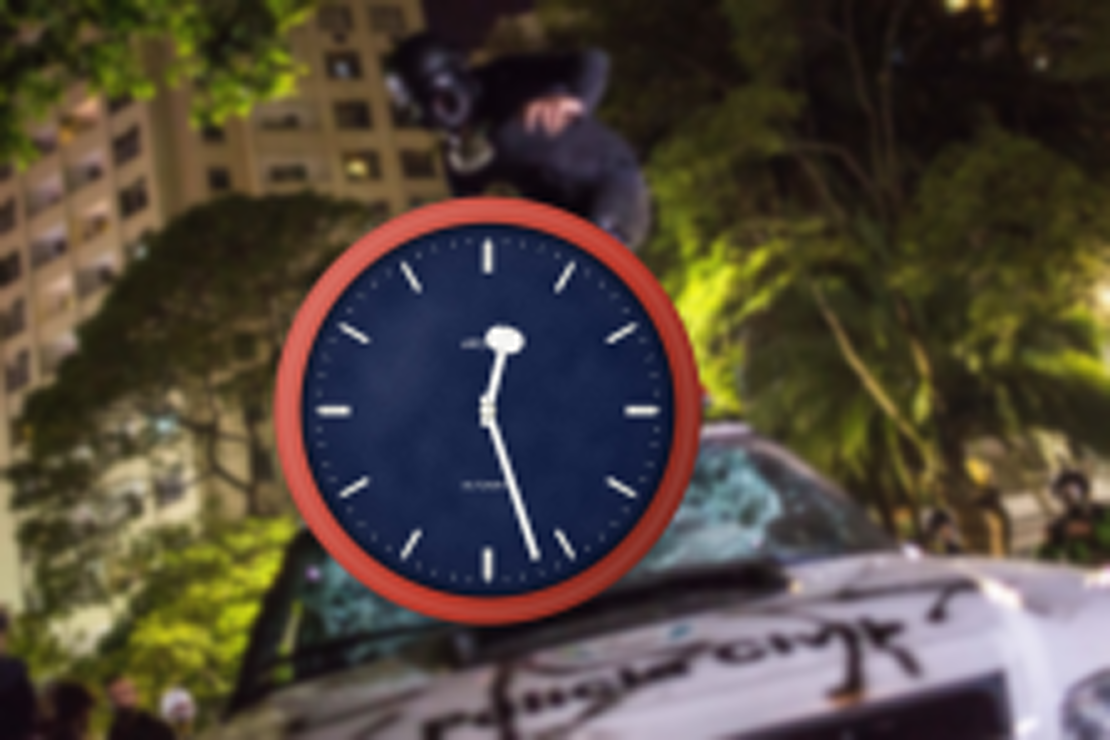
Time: **12:27**
